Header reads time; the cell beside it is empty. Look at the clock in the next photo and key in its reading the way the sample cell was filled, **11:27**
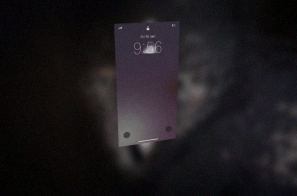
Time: **9:56**
